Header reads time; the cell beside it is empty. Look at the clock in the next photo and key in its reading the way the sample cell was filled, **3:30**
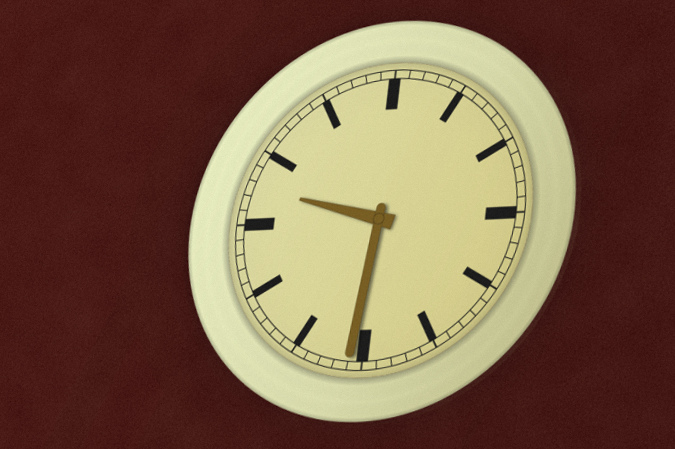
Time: **9:31**
